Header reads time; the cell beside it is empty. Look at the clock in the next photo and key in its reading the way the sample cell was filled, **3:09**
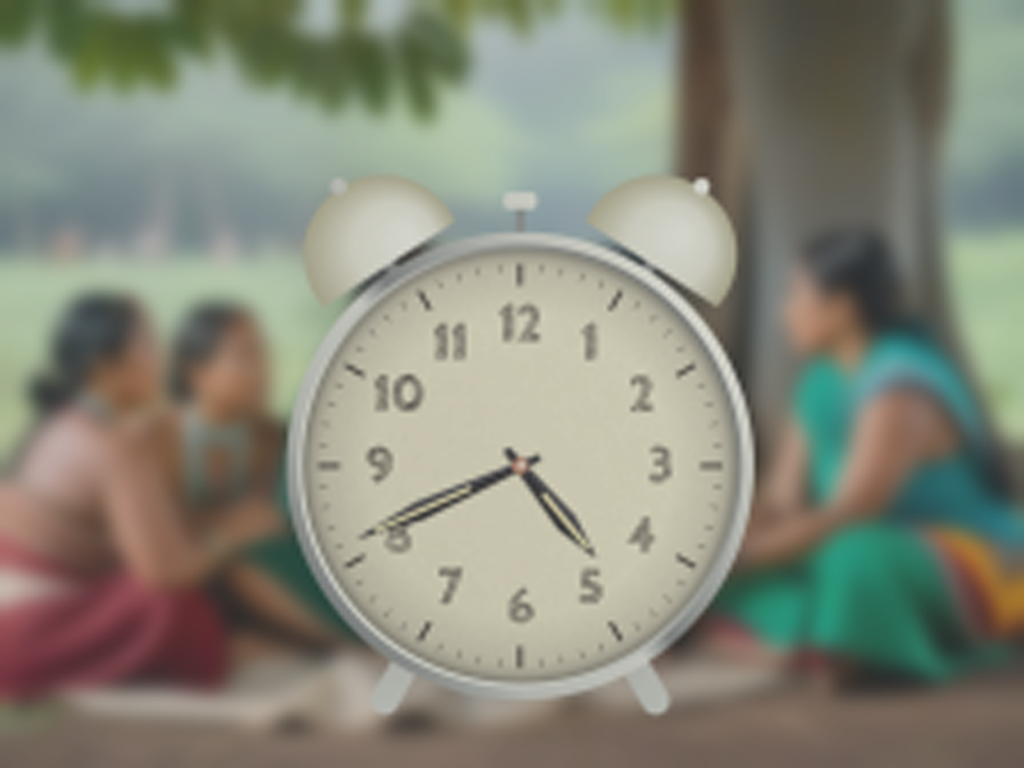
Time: **4:41**
